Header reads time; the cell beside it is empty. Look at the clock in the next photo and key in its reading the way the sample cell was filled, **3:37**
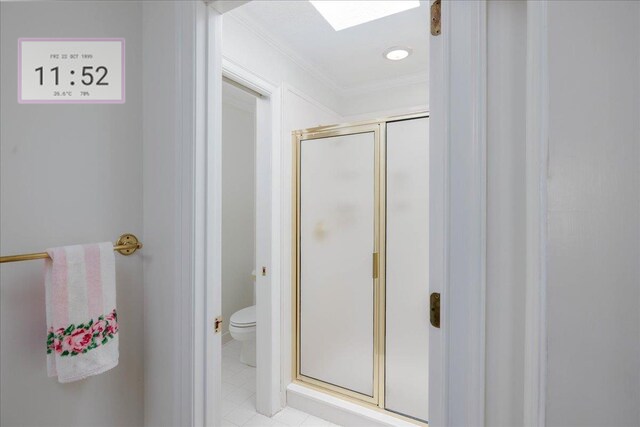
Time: **11:52**
